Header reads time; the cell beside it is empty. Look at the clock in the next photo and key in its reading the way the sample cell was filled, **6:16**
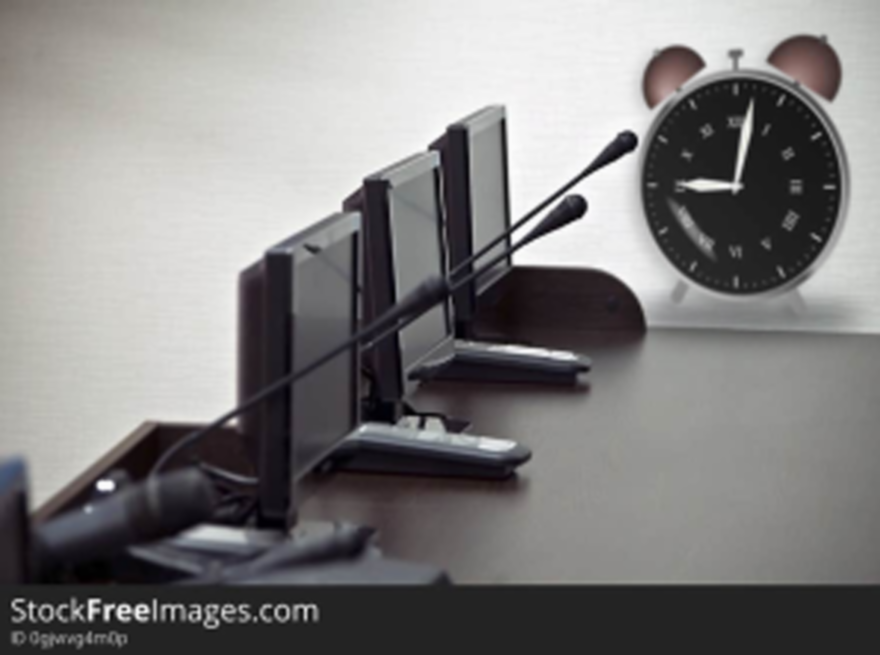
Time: **9:02**
